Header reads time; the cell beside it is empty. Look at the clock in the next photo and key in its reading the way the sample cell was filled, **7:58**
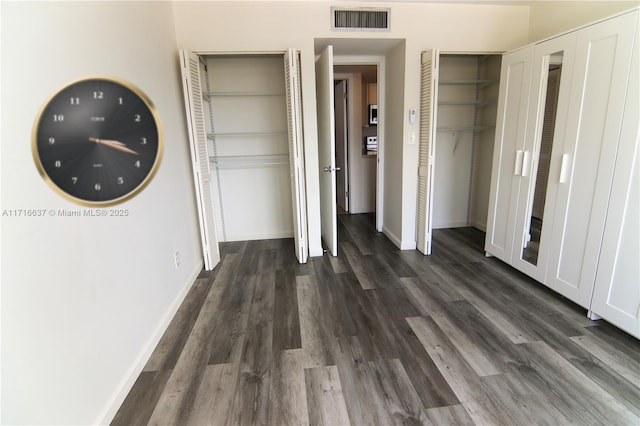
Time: **3:18**
